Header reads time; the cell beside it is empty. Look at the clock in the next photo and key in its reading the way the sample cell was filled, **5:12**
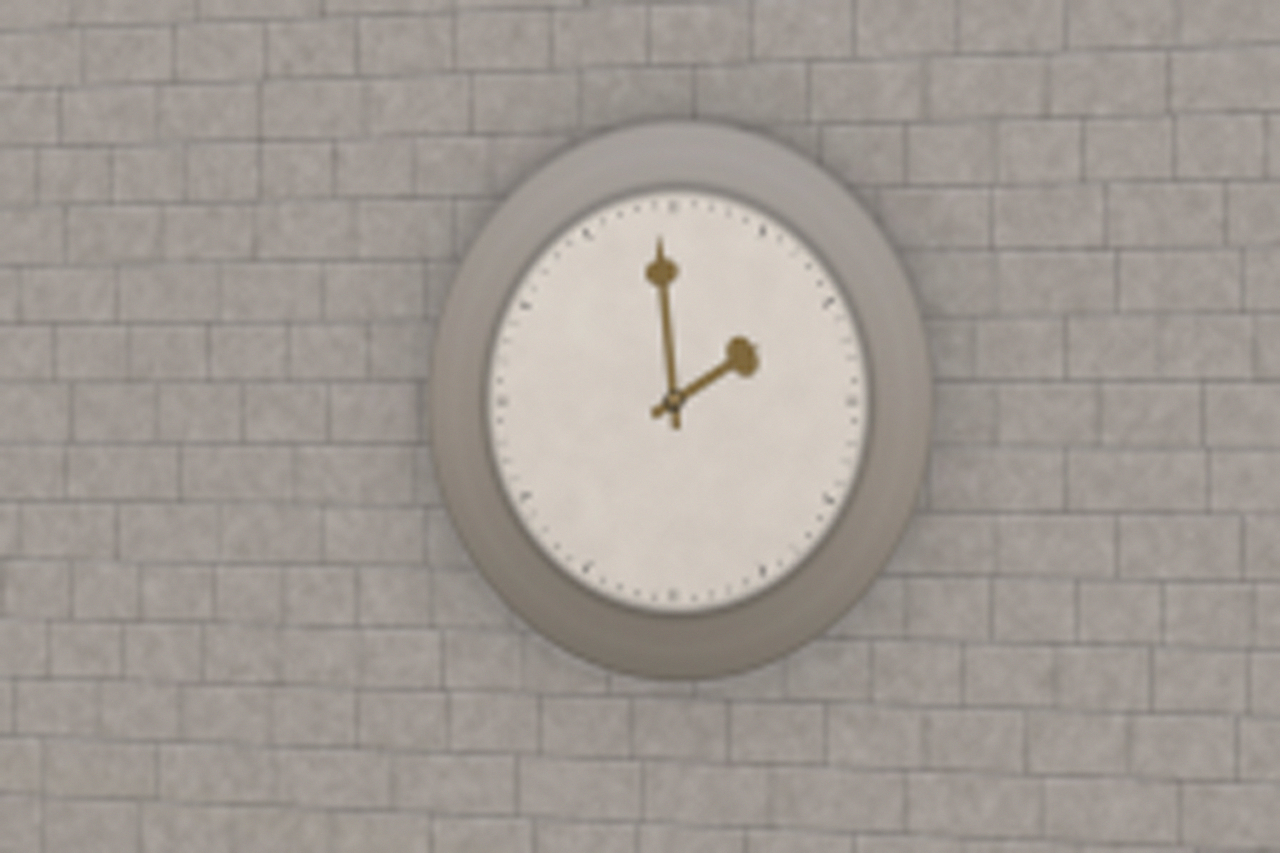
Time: **1:59**
